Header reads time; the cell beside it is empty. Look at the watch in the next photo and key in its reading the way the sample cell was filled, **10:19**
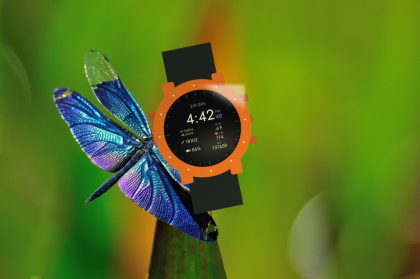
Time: **4:42**
